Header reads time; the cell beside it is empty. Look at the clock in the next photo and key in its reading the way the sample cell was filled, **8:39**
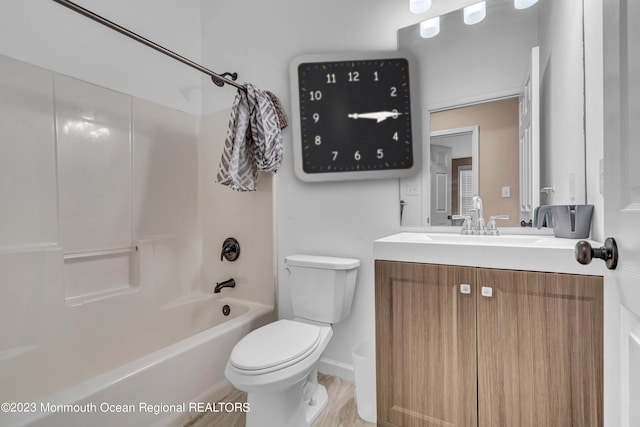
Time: **3:15**
